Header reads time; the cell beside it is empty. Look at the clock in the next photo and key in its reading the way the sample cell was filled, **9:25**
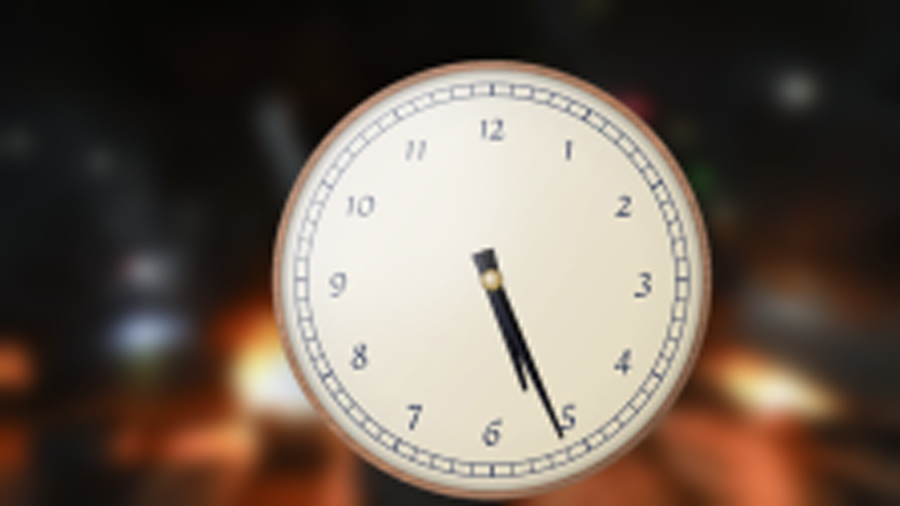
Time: **5:26**
